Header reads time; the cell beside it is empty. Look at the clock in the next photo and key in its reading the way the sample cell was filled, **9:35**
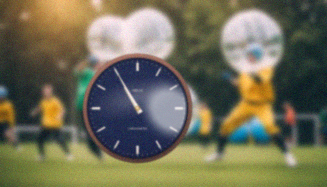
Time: **10:55**
